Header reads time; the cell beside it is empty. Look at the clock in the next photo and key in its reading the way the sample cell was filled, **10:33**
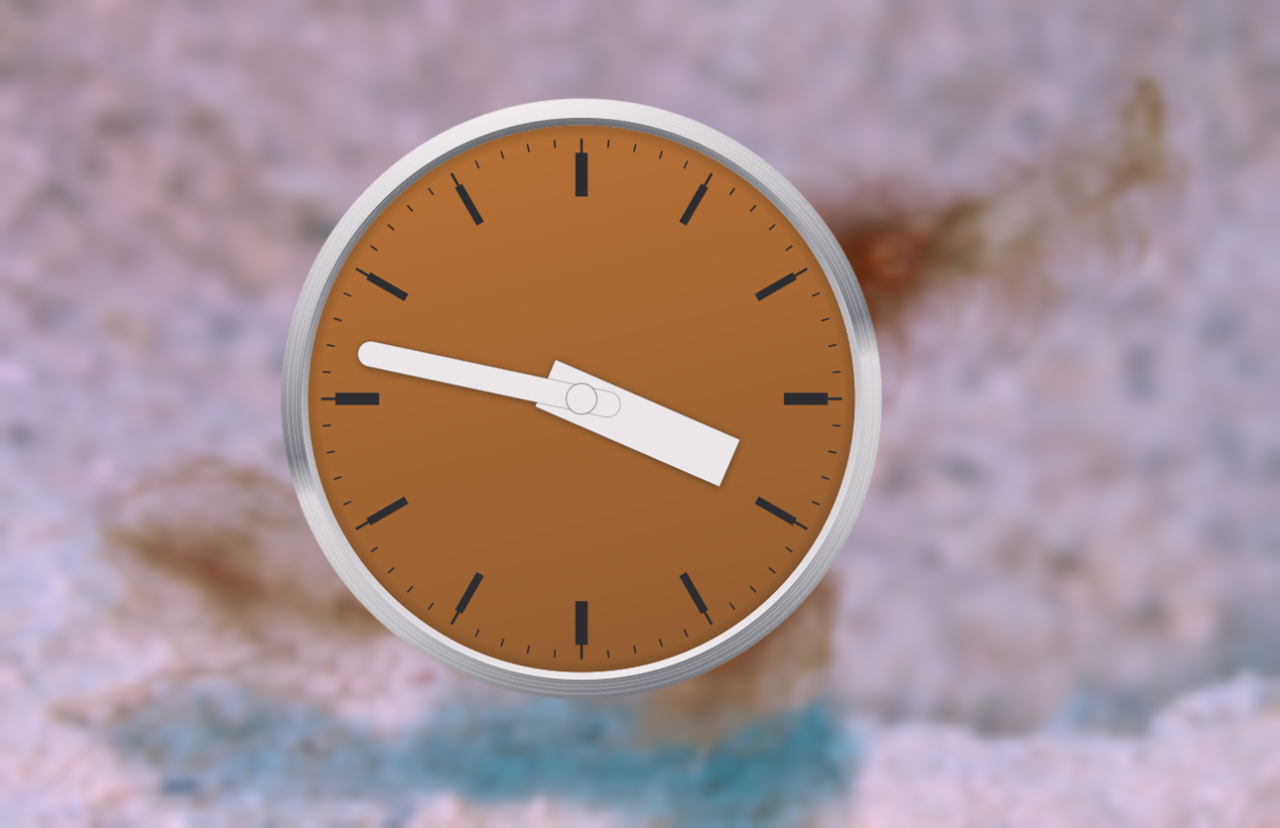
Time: **3:47**
